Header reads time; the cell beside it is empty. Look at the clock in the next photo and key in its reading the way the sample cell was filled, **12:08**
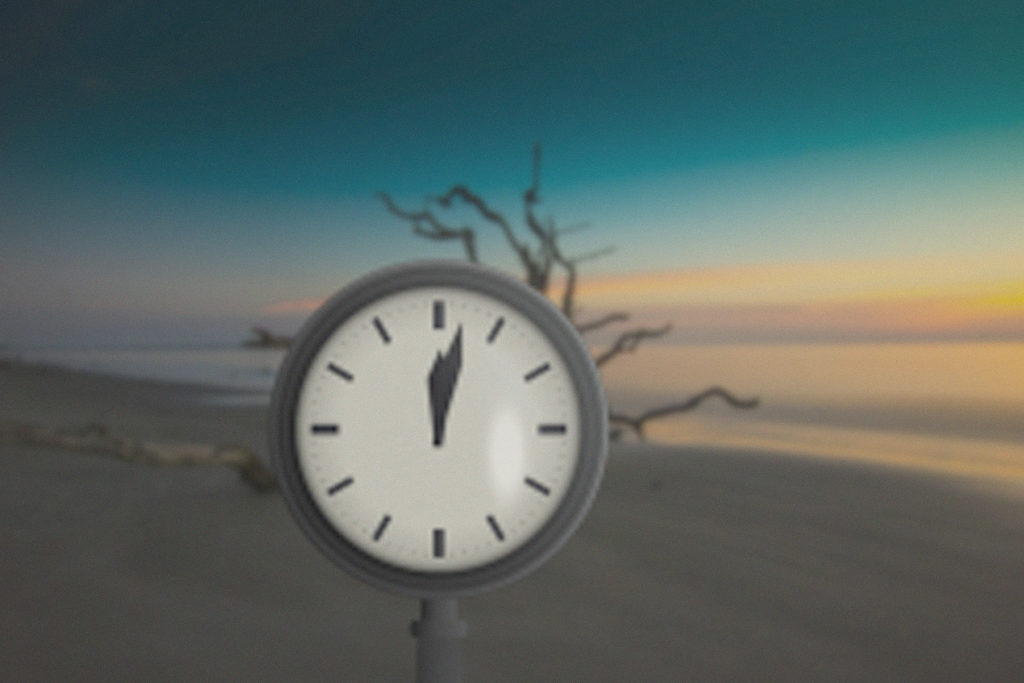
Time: **12:02**
